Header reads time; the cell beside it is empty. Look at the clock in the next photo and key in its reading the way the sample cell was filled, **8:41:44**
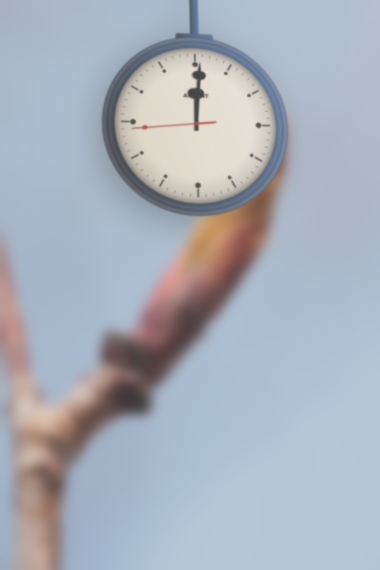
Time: **12:00:44**
